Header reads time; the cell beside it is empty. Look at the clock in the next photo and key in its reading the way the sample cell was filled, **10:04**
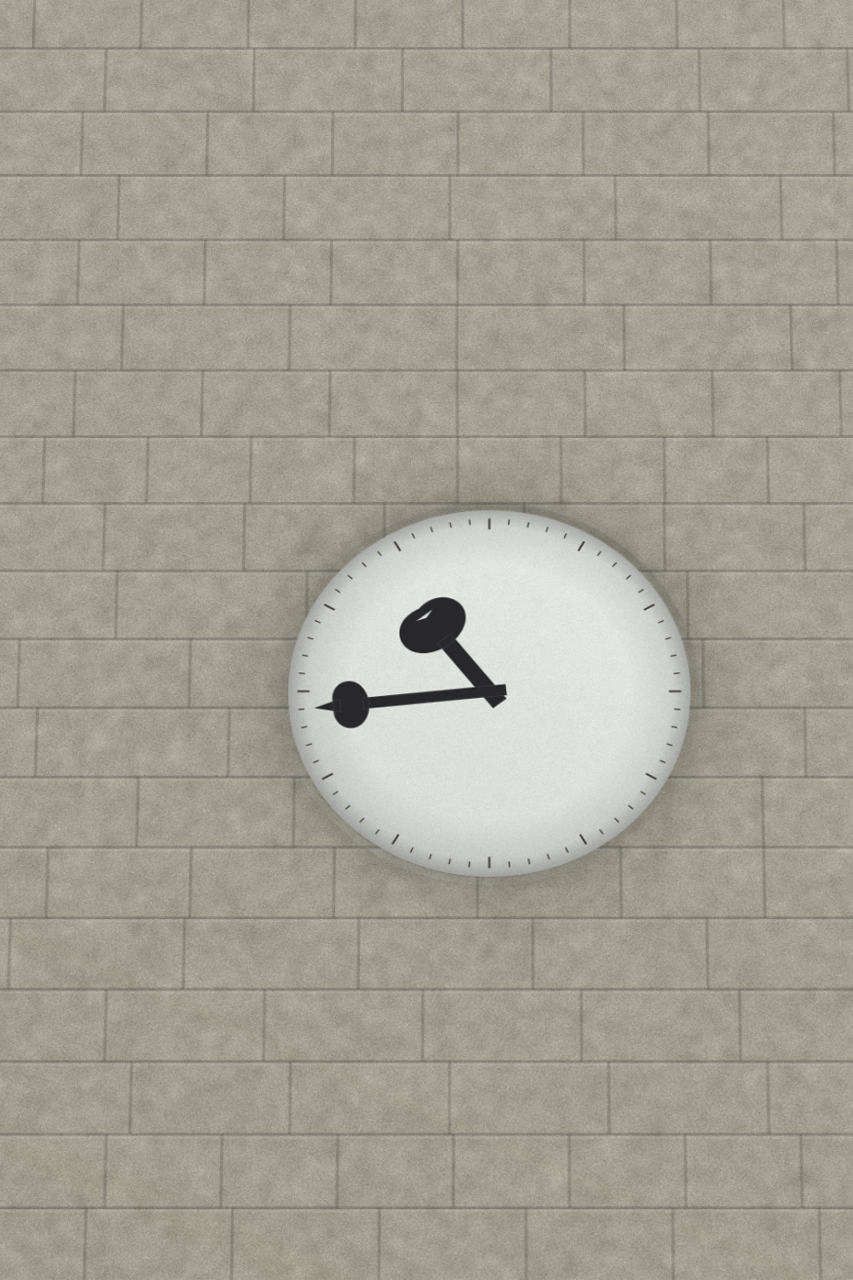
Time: **10:44**
